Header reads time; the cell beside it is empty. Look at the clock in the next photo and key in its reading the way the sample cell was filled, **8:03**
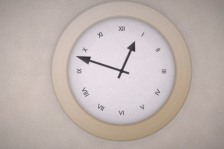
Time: **12:48**
